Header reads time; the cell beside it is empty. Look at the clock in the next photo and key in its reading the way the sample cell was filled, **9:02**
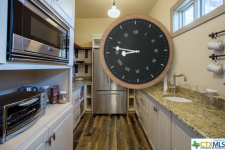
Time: **8:47**
